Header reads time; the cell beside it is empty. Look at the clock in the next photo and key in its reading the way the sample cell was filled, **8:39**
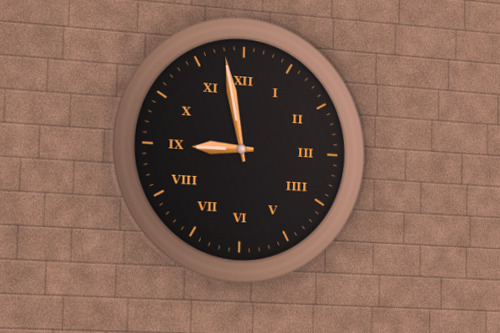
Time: **8:58**
